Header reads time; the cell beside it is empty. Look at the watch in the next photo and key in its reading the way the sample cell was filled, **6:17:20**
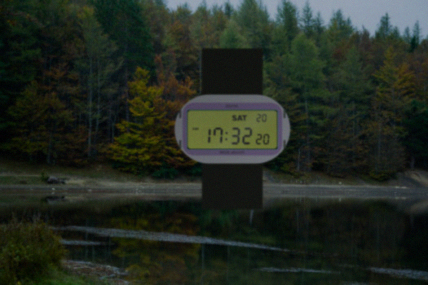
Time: **17:32:20**
